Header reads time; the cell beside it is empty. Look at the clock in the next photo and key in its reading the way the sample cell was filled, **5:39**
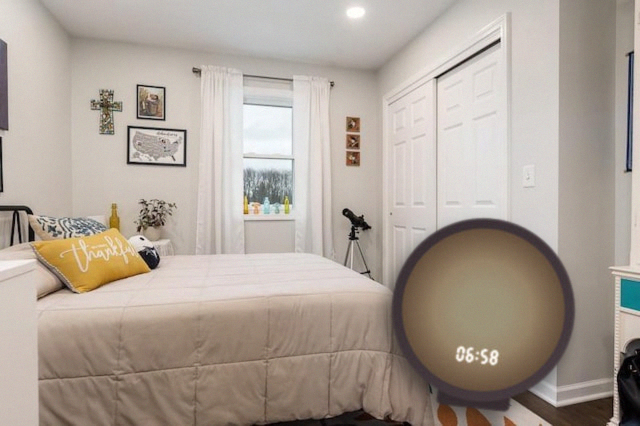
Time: **6:58**
